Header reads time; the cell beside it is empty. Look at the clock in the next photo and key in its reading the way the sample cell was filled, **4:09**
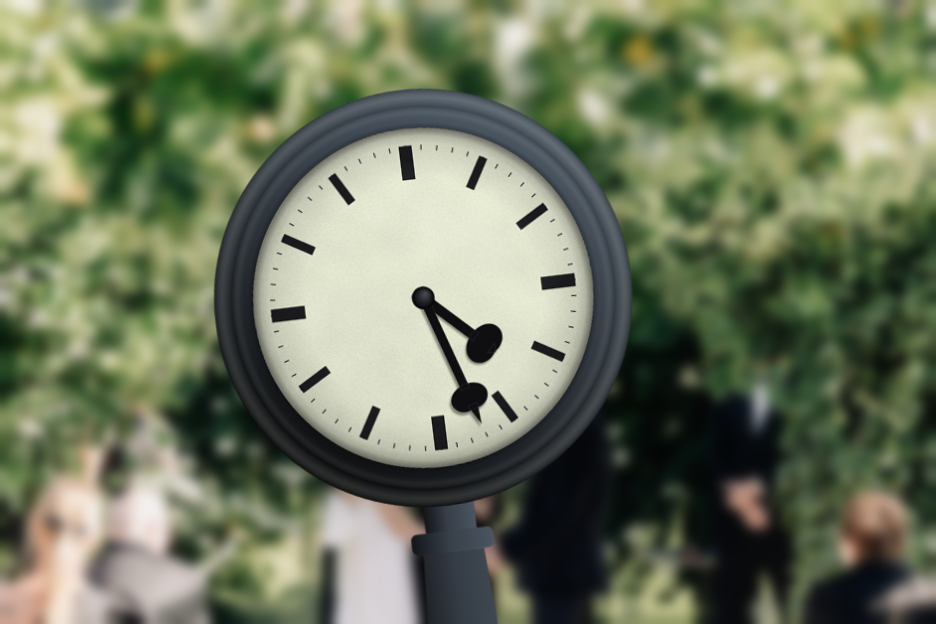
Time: **4:27**
